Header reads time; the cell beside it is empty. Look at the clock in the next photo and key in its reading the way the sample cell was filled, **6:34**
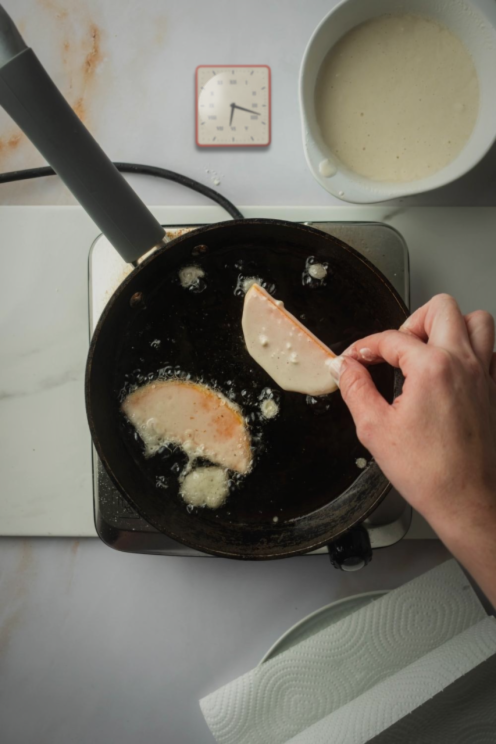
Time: **6:18**
